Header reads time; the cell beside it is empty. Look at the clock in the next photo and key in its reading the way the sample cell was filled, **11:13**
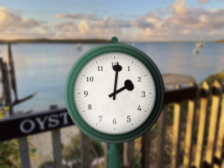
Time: **2:01**
